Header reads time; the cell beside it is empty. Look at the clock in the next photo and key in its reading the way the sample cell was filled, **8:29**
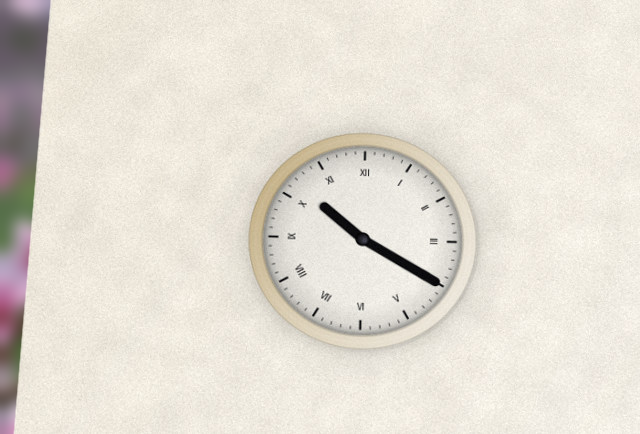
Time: **10:20**
